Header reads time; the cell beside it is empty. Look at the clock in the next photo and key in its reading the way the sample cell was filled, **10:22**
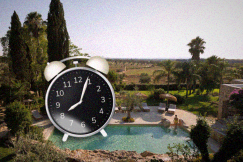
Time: **8:04**
